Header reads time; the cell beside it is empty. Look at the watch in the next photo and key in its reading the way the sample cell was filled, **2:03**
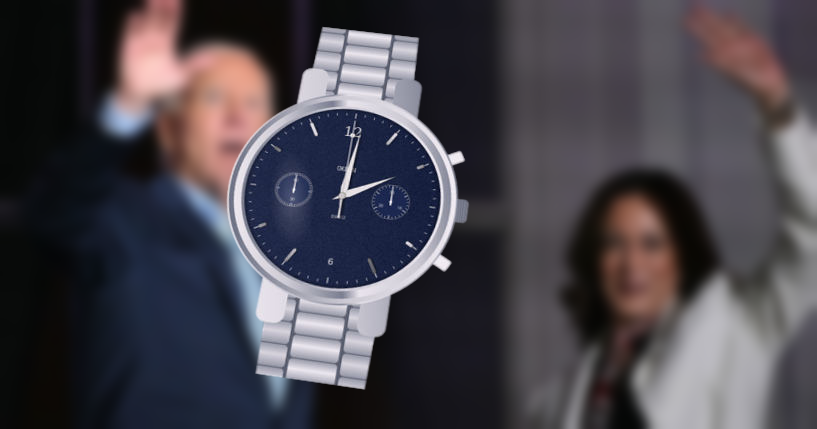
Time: **2:01**
